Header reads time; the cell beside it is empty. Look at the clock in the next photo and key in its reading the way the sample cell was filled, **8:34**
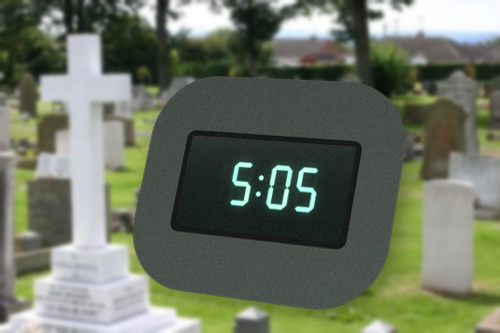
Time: **5:05**
